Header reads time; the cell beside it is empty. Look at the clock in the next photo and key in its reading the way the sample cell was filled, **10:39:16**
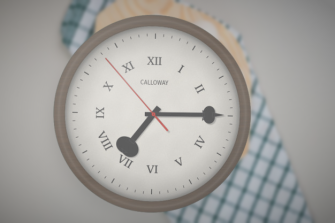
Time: **7:14:53**
